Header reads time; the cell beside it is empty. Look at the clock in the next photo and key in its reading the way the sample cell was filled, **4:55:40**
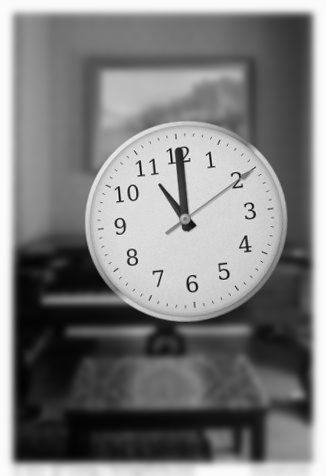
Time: **11:00:10**
